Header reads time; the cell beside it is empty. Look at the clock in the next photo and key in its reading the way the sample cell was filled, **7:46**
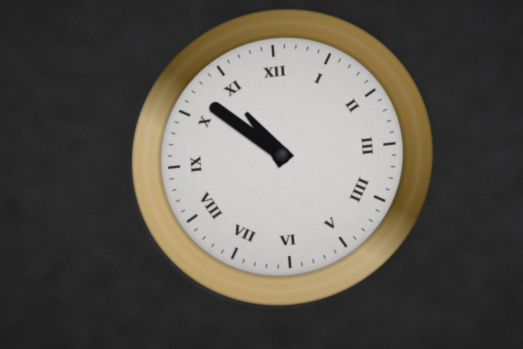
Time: **10:52**
